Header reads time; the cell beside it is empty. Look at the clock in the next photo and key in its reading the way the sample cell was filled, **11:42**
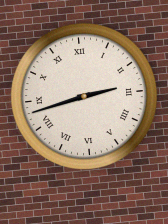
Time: **2:43**
